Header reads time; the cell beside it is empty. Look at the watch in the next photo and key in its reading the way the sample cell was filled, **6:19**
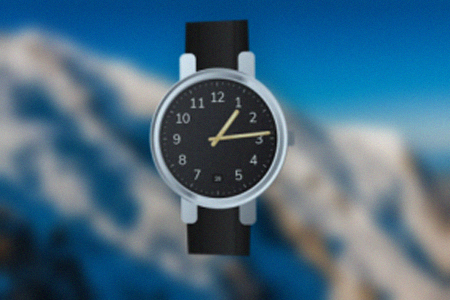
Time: **1:14**
